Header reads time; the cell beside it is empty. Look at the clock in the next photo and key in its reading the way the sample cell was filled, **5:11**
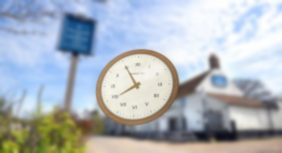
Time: **7:55**
